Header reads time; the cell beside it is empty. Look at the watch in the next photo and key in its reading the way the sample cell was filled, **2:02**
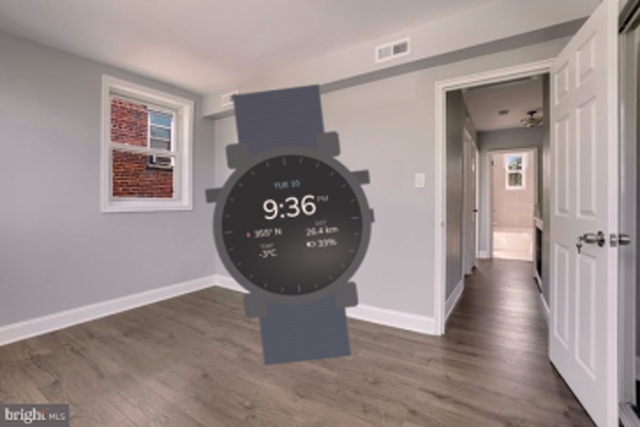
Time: **9:36**
